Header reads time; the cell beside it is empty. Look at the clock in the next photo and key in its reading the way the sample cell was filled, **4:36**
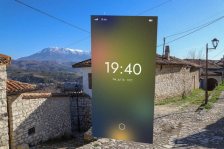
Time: **19:40**
